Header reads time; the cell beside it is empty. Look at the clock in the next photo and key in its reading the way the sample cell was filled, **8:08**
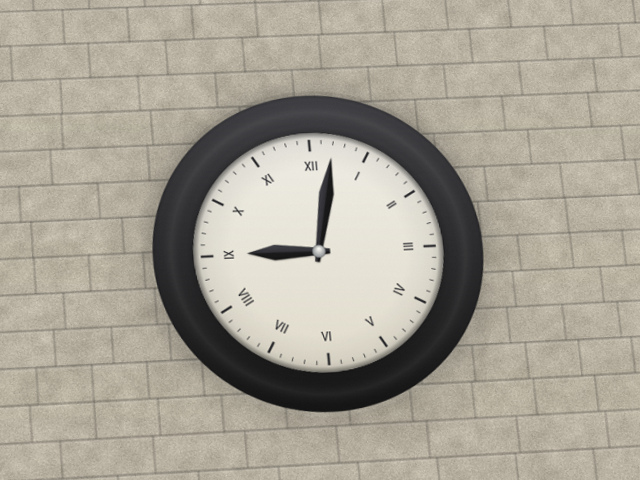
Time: **9:02**
